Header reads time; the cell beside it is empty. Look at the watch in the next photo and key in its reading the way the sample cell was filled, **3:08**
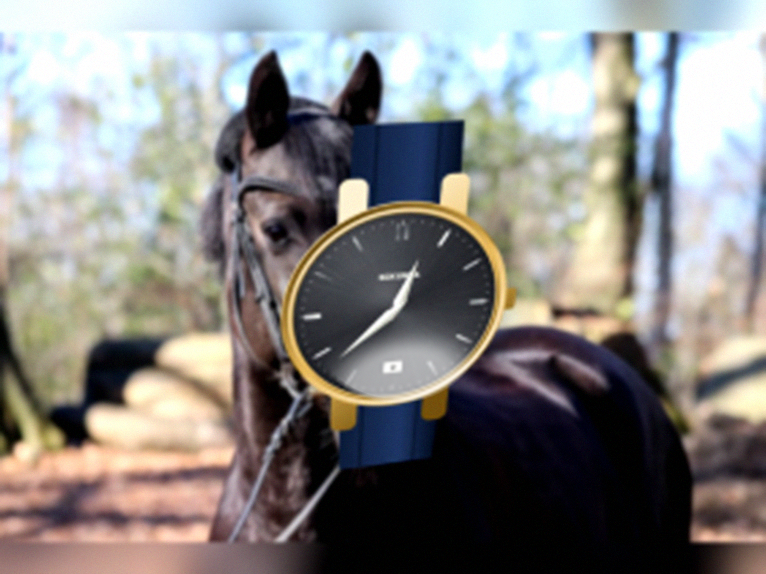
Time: **12:38**
